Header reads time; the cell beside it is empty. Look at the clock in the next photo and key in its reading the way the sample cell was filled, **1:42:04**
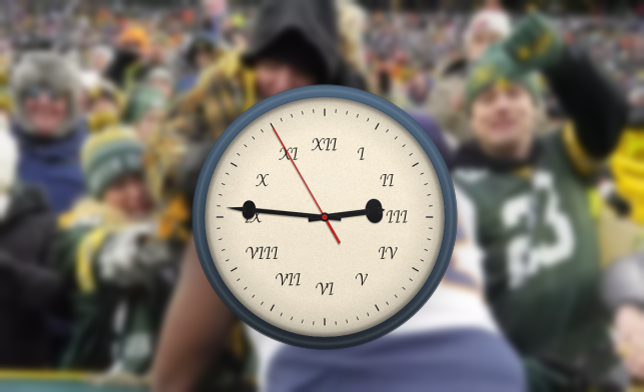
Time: **2:45:55**
